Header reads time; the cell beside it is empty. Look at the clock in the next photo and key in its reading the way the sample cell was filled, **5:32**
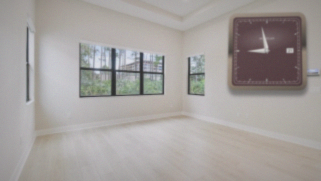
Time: **8:58**
